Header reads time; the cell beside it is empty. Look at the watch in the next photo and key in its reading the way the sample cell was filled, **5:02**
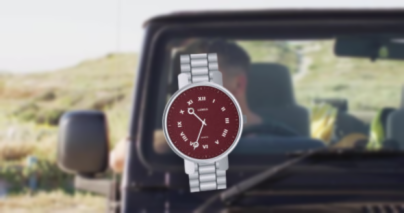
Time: **10:34**
